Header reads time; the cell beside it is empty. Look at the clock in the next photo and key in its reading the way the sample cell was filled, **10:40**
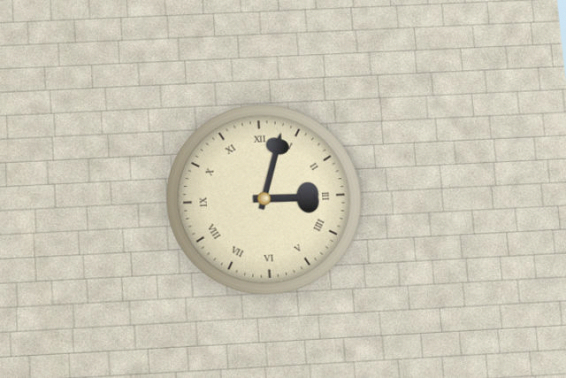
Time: **3:03**
